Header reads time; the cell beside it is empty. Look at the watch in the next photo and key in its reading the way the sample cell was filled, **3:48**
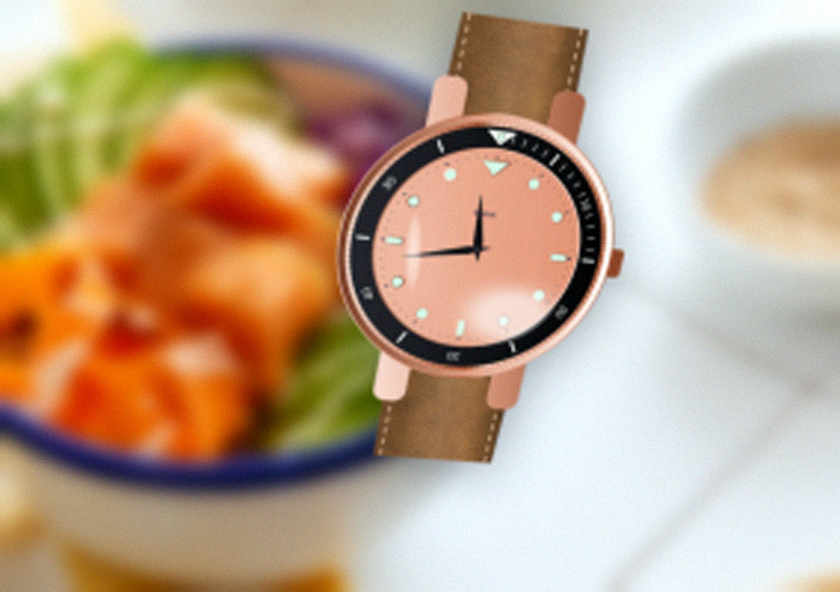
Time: **11:43**
